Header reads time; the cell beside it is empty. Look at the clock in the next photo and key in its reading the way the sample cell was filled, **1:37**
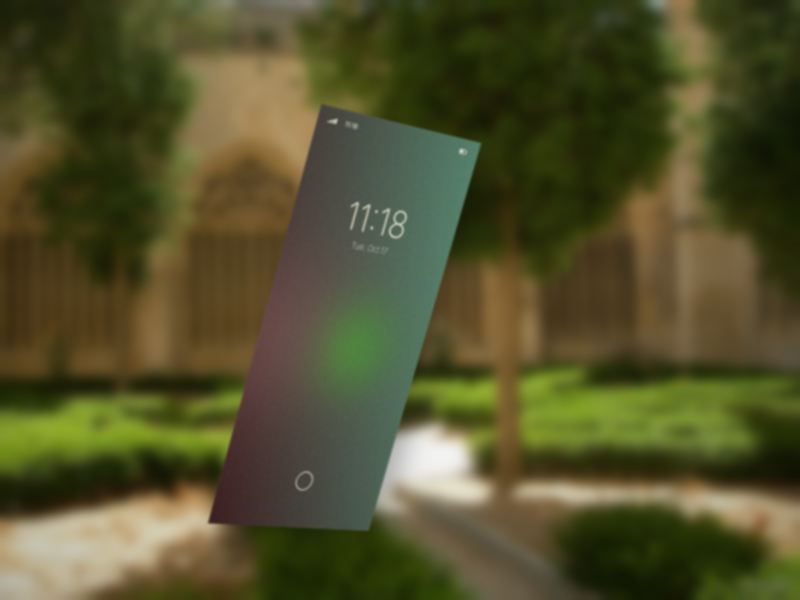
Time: **11:18**
